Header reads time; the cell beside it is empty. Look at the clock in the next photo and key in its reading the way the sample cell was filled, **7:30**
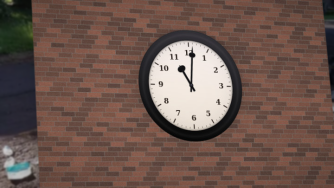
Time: **11:01**
